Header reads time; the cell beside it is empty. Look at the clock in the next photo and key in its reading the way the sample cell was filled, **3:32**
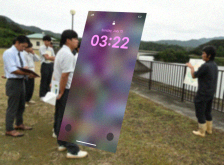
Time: **3:22**
